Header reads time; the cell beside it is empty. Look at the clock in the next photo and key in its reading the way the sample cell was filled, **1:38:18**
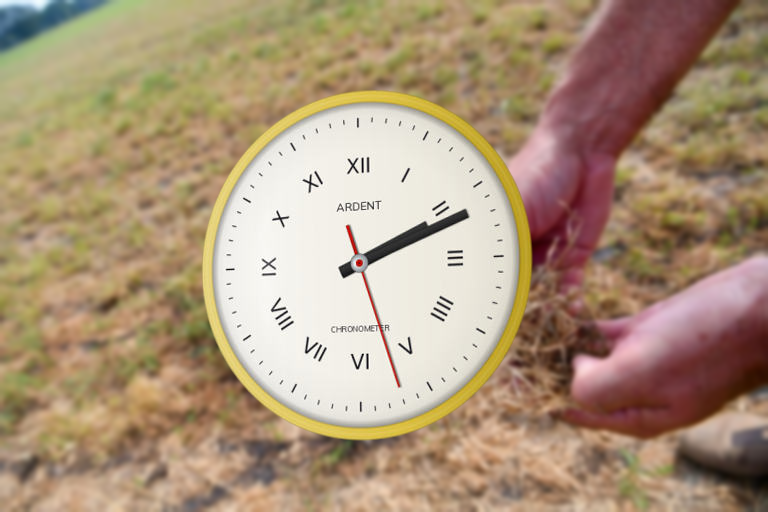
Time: **2:11:27**
